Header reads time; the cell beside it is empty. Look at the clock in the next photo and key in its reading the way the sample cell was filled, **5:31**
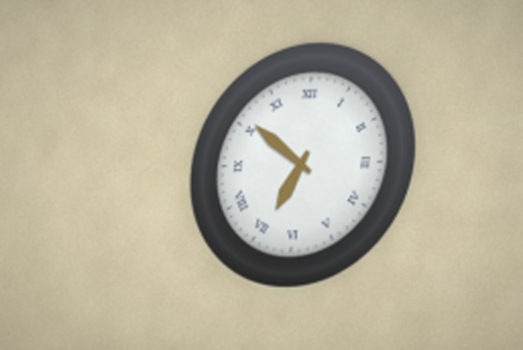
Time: **6:51**
